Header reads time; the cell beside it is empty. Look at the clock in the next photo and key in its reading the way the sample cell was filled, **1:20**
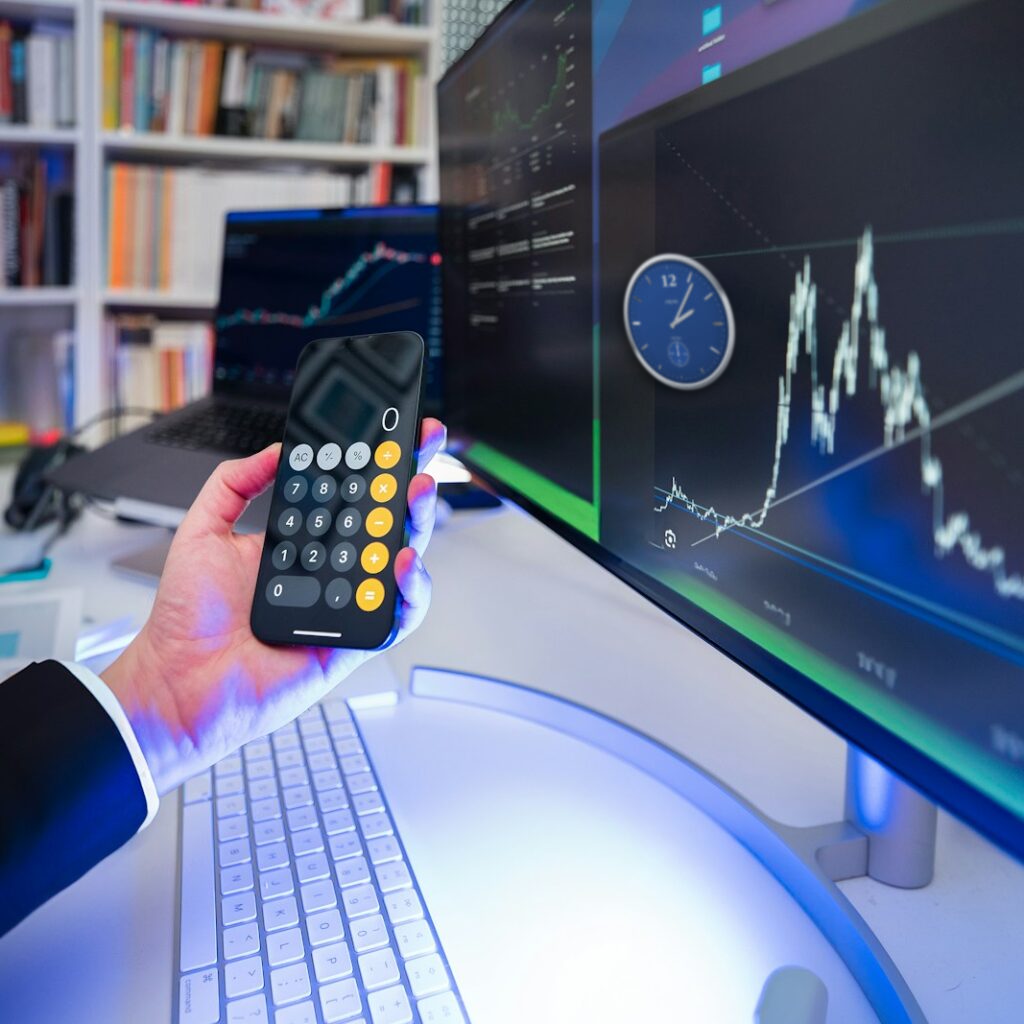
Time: **2:06**
